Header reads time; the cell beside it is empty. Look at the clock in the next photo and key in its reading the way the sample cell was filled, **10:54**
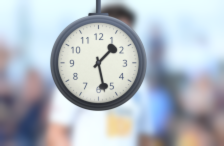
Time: **1:28**
